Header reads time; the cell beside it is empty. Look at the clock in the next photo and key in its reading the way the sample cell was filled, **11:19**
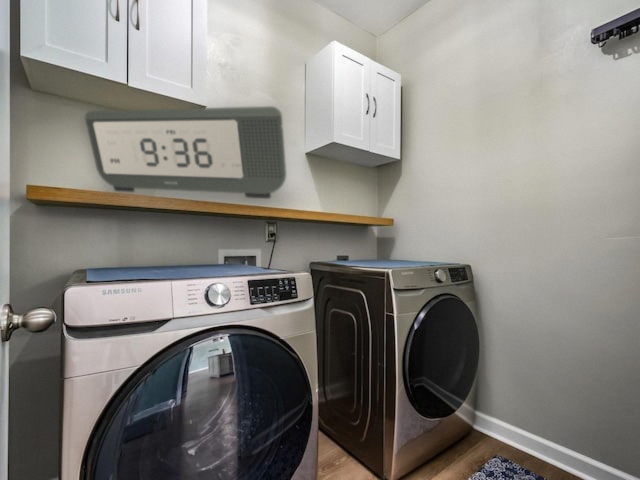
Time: **9:36**
